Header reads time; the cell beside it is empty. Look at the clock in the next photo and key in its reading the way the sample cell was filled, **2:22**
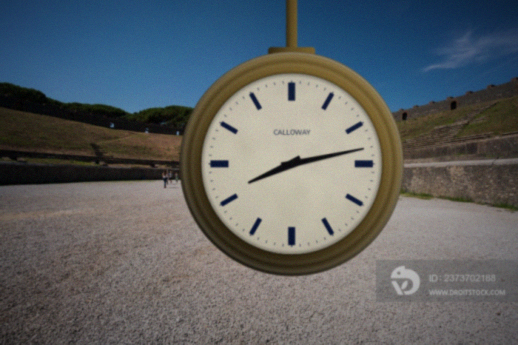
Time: **8:13**
